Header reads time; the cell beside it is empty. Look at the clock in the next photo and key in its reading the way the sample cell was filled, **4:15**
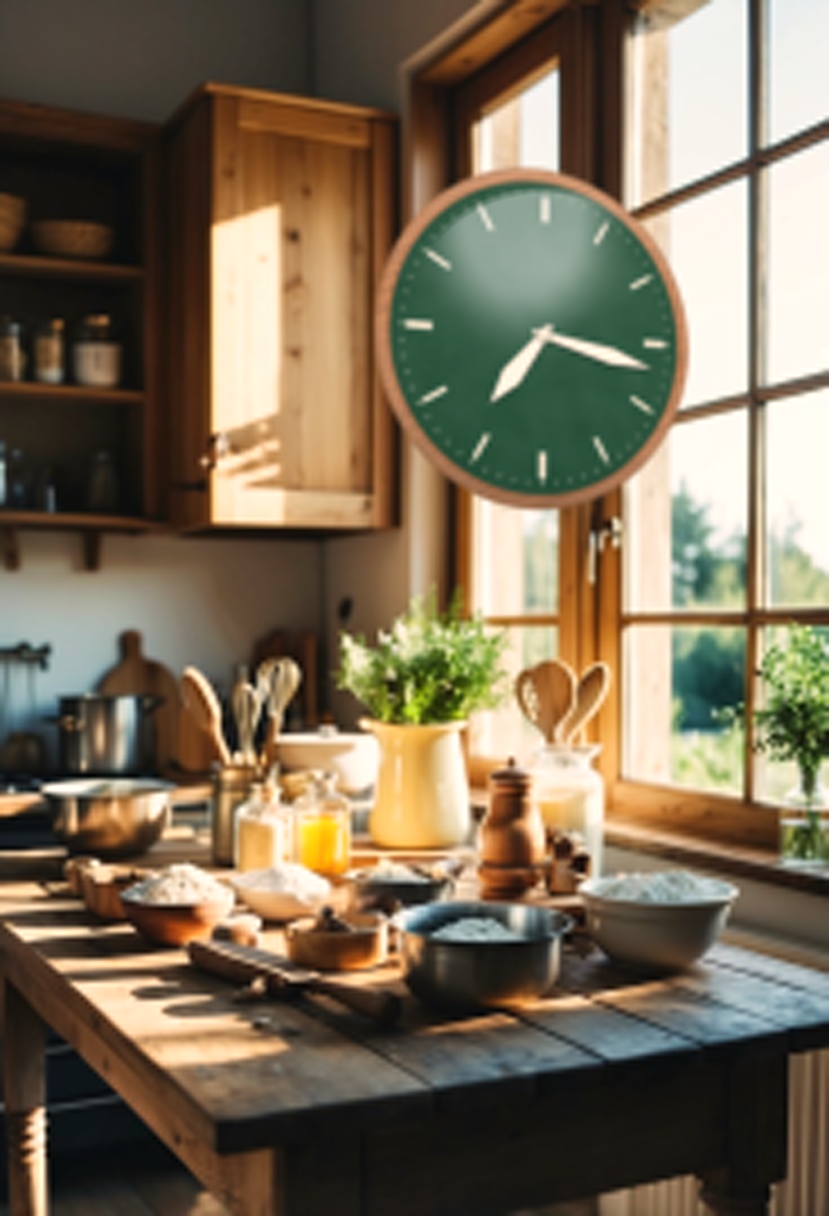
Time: **7:17**
